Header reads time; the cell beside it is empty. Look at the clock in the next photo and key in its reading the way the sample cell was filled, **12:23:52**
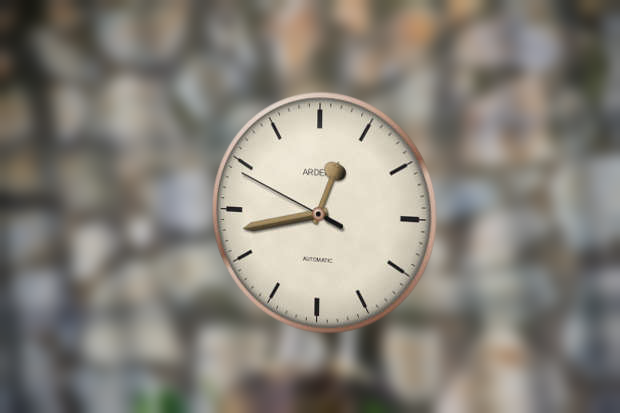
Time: **12:42:49**
